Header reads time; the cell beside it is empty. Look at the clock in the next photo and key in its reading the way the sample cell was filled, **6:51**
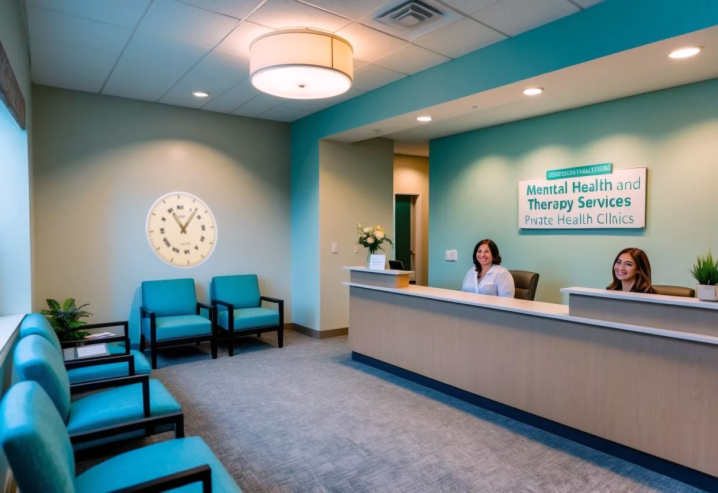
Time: **11:07**
